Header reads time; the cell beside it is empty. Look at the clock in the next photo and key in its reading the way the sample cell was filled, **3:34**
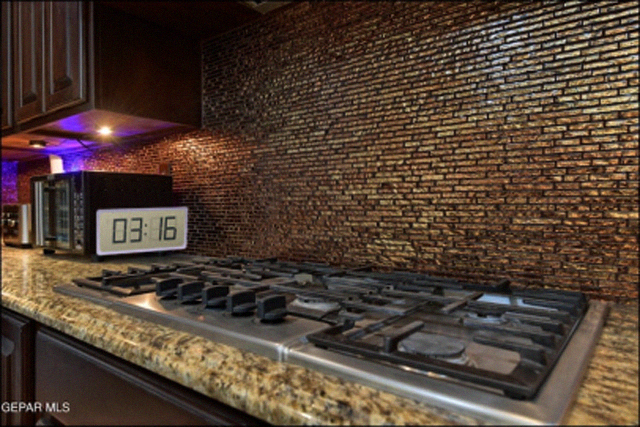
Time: **3:16**
